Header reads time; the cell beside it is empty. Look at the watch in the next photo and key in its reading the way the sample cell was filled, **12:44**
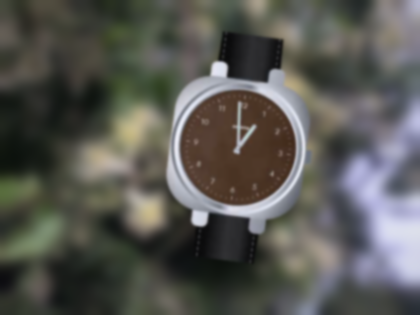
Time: **12:59**
